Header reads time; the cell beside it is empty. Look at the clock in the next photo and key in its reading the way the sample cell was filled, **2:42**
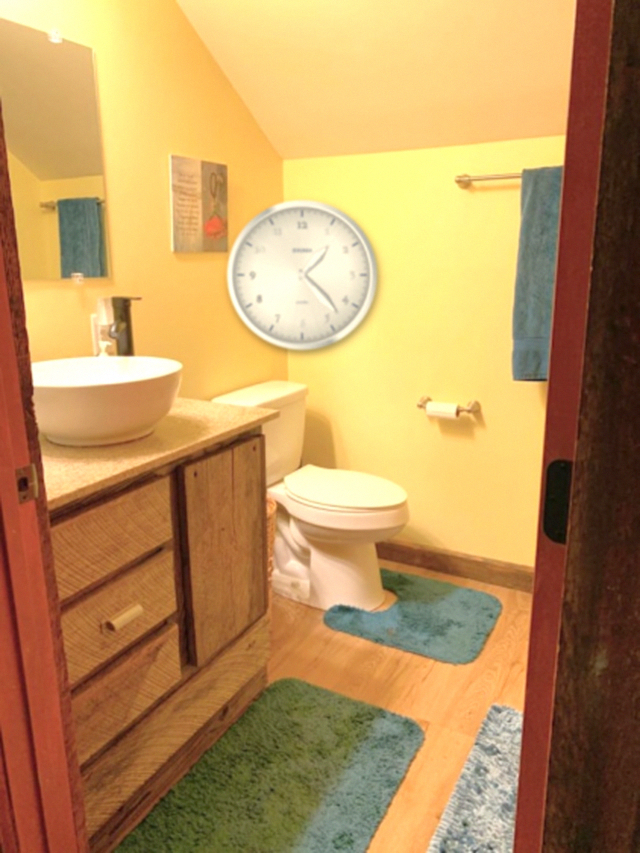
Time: **1:23**
